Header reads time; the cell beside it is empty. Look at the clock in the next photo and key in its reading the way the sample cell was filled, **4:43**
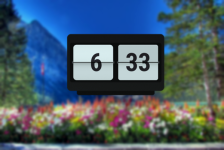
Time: **6:33**
